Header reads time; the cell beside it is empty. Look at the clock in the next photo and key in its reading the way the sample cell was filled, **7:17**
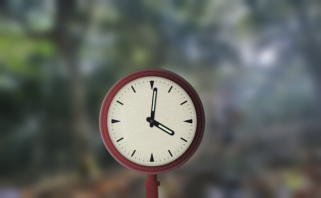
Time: **4:01**
